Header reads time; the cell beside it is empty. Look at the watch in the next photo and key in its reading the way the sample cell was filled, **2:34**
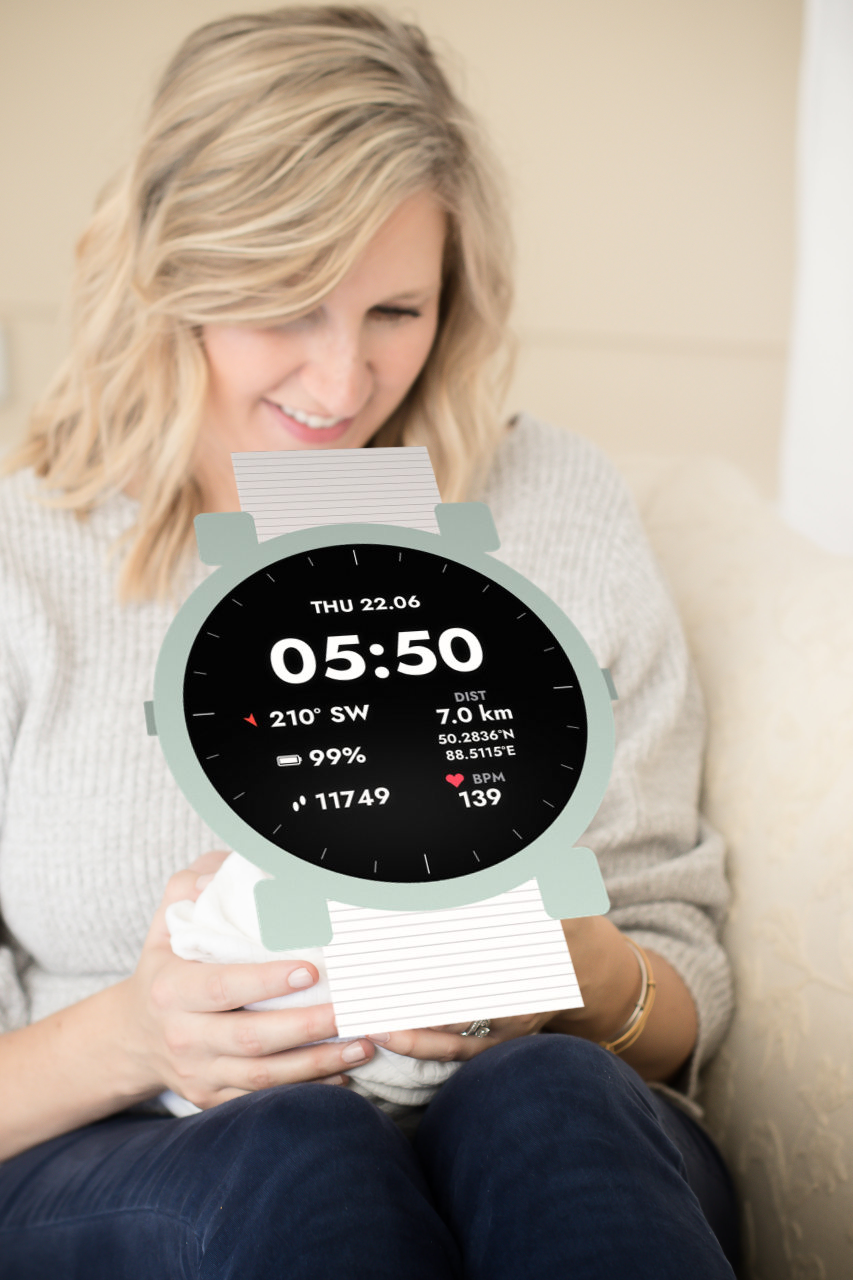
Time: **5:50**
